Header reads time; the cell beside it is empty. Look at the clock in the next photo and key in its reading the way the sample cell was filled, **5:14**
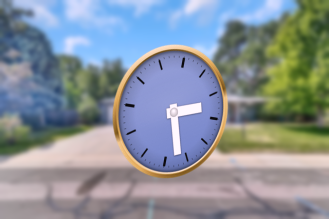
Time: **2:27**
